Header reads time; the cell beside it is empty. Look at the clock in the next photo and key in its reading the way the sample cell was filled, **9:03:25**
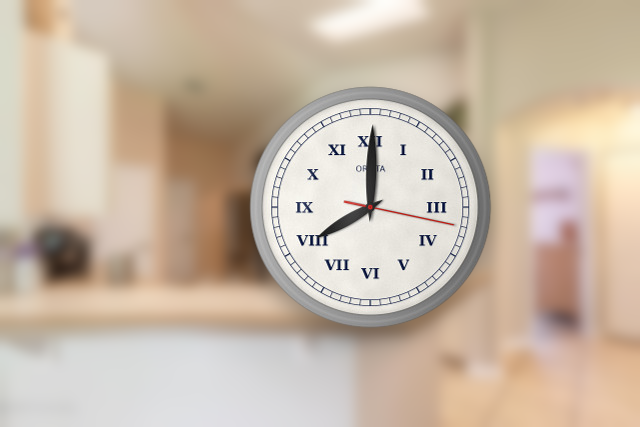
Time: **8:00:17**
